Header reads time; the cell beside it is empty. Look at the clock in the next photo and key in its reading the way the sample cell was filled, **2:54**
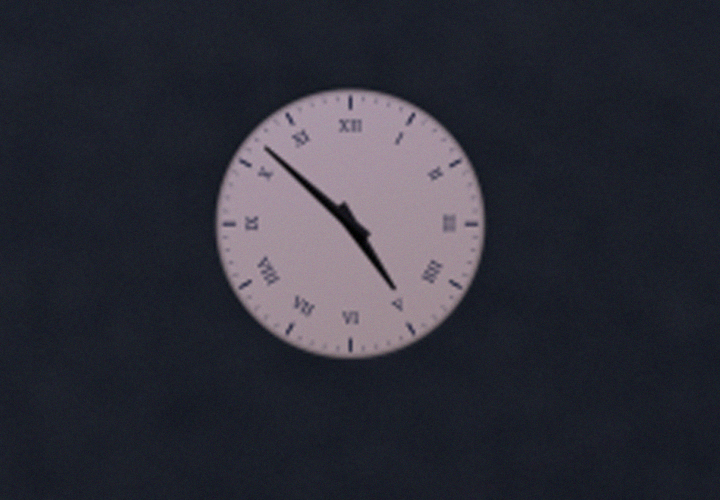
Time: **4:52**
